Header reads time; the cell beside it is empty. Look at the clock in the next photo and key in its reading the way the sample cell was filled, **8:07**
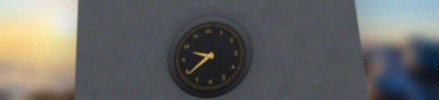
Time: **9:39**
